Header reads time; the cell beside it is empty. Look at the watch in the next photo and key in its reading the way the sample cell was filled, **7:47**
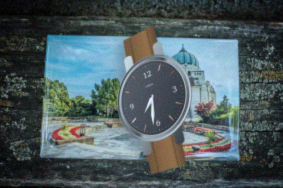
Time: **7:32**
